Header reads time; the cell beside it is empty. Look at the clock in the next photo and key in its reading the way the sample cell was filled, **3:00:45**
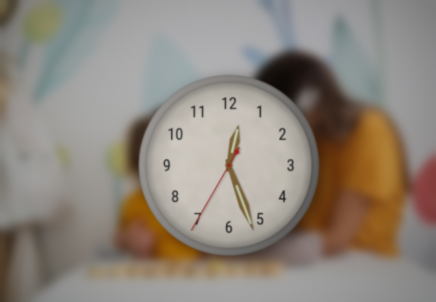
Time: **12:26:35**
